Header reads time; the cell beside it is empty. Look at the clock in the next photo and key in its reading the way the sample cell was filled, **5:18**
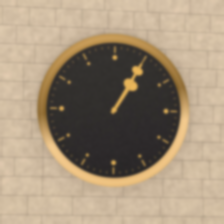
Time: **1:05**
